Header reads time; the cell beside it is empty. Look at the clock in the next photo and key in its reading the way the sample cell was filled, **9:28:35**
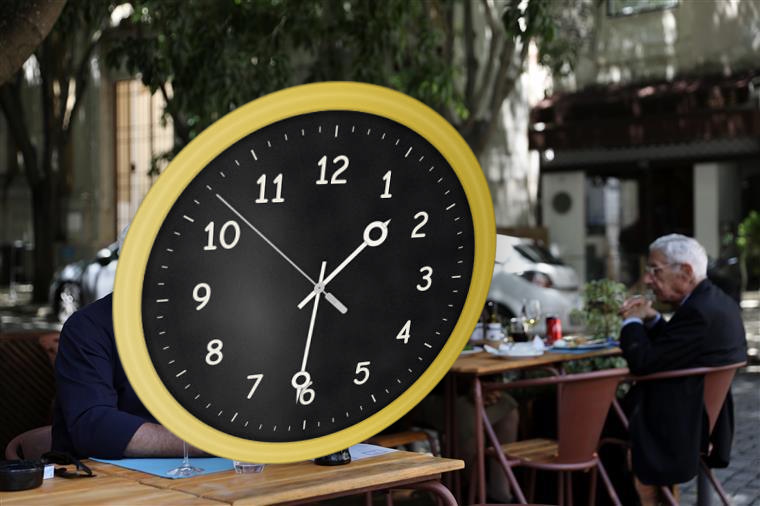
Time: **1:30:52**
